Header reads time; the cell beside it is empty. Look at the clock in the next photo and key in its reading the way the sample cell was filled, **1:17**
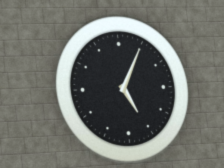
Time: **5:05**
